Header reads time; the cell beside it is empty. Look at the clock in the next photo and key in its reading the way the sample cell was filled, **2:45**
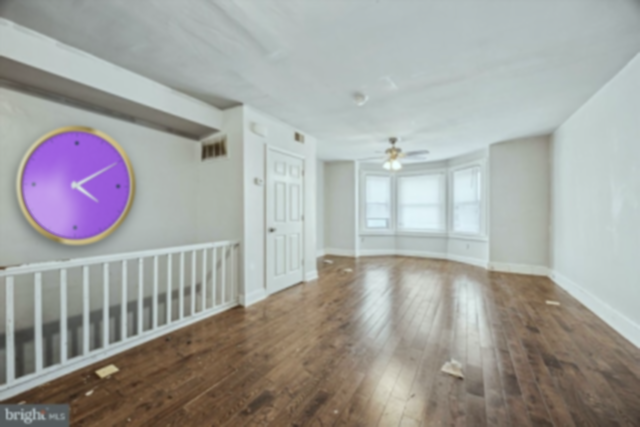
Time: **4:10**
